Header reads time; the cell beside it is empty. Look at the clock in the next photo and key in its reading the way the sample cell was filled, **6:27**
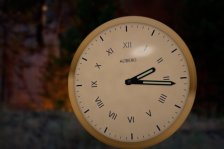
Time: **2:16**
